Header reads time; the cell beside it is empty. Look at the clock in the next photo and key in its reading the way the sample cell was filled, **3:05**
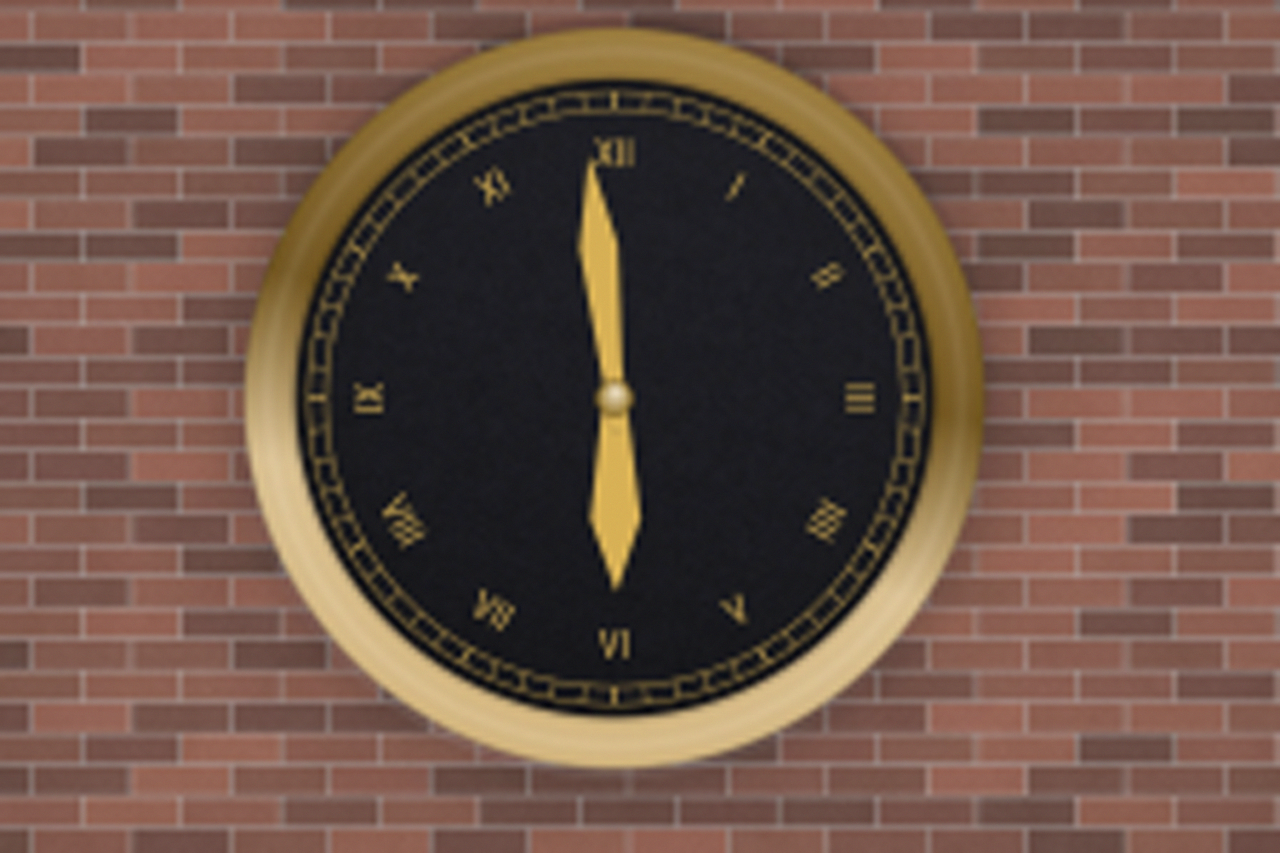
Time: **5:59**
